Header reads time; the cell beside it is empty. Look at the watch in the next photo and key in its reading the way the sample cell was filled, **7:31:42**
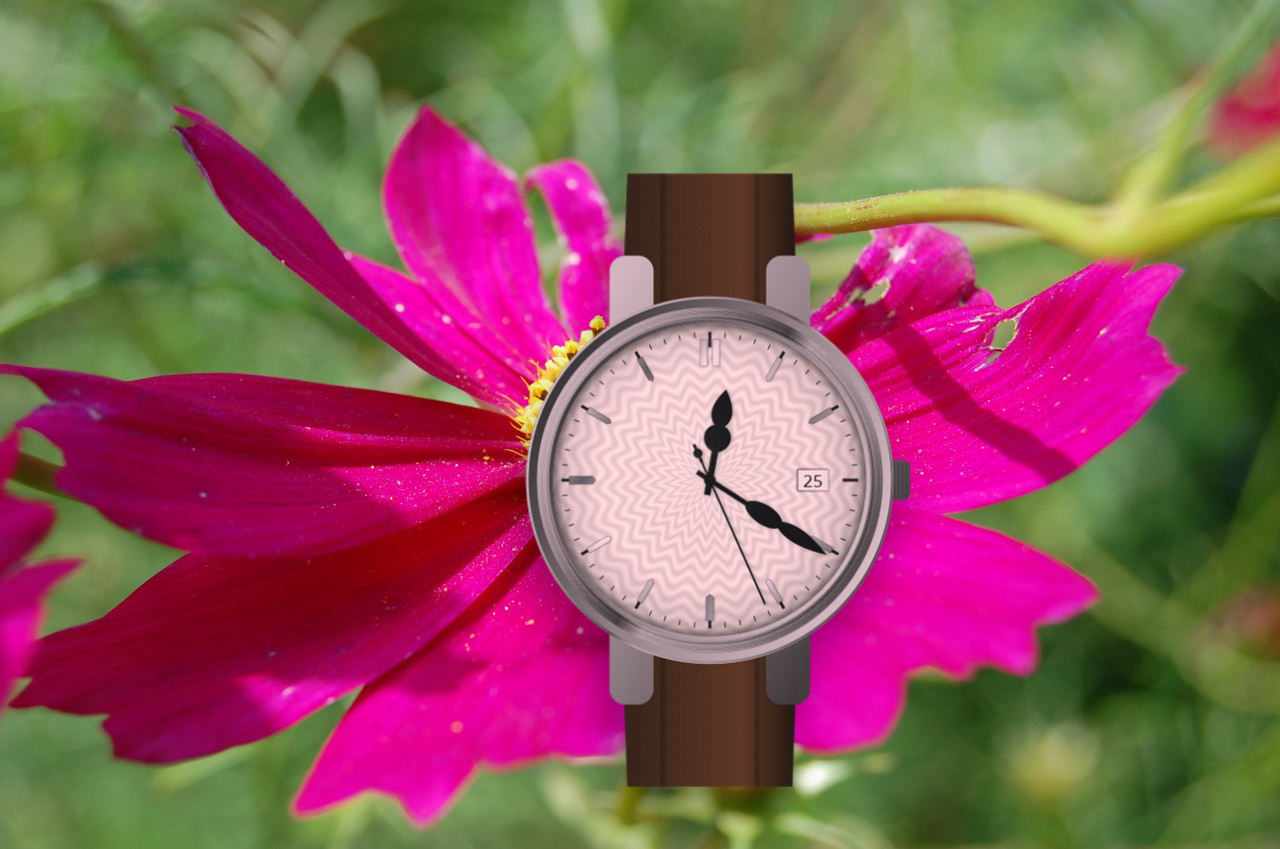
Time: **12:20:26**
